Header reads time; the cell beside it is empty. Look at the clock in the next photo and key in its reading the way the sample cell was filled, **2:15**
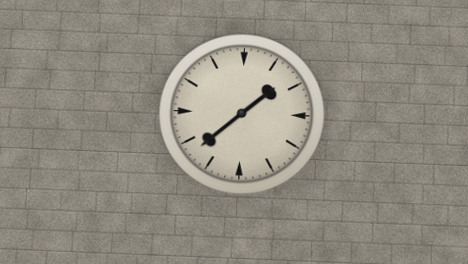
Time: **1:38**
